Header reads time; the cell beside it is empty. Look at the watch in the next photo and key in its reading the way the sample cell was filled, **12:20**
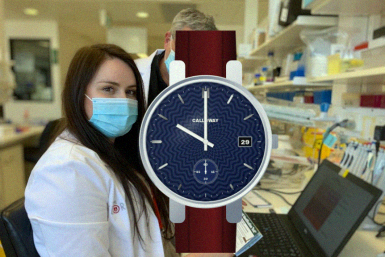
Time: **10:00**
